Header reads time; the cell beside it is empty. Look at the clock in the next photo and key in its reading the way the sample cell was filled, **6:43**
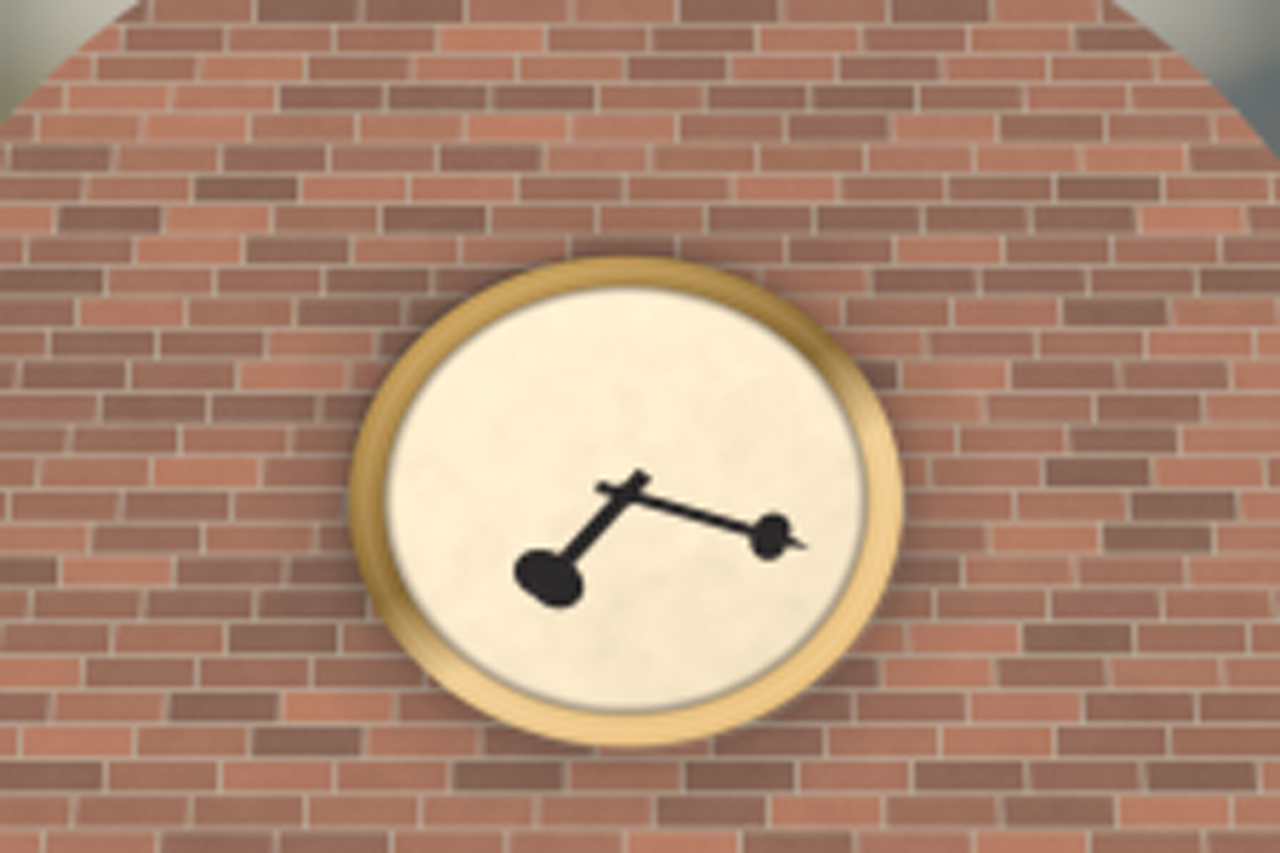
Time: **7:18**
